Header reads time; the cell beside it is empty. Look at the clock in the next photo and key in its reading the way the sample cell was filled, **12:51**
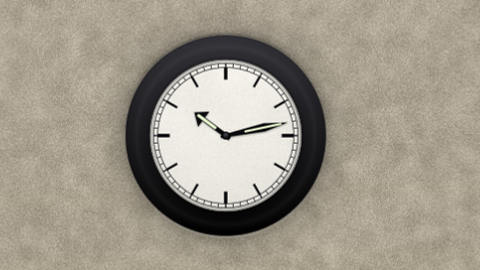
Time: **10:13**
